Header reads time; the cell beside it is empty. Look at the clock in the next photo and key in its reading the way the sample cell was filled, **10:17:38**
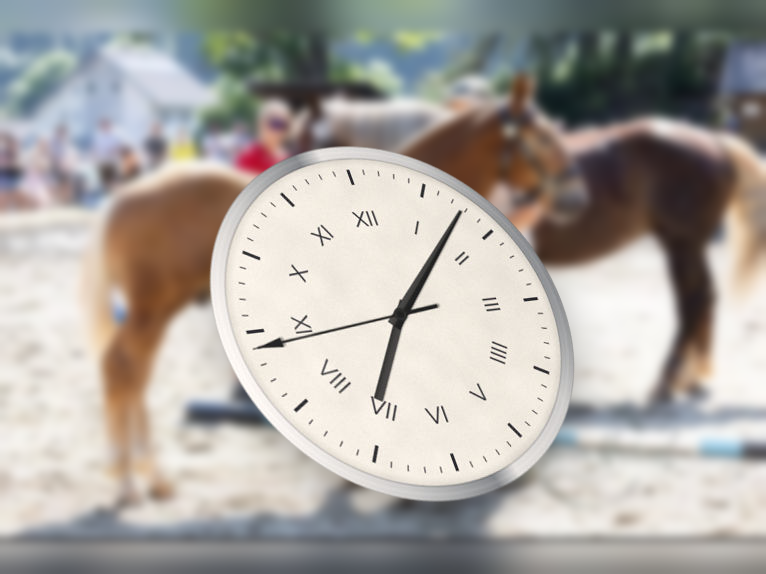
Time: **7:07:44**
